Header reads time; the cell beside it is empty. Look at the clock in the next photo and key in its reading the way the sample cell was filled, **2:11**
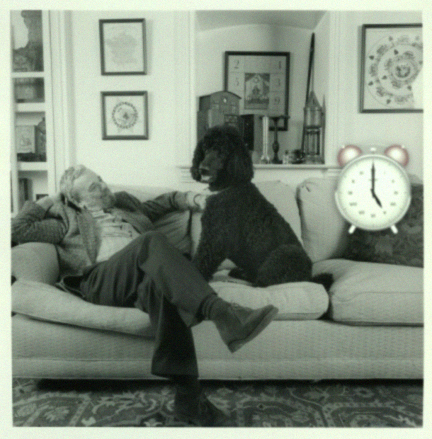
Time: **5:00**
